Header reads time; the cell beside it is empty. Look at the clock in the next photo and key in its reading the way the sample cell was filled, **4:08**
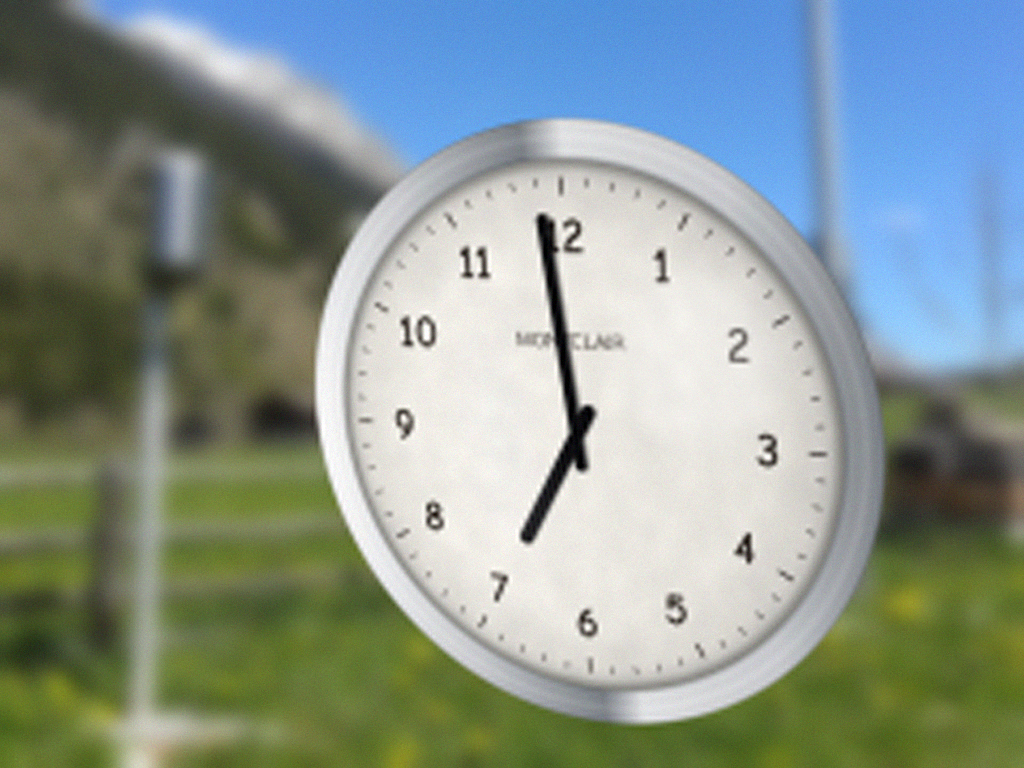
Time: **6:59**
